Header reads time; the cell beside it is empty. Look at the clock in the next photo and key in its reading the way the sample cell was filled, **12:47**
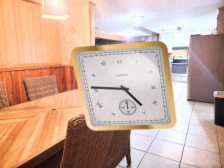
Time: **4:46**
